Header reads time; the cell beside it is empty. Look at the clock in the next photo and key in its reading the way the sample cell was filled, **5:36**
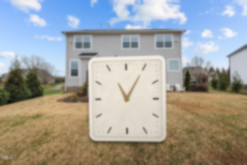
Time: **11:05**
